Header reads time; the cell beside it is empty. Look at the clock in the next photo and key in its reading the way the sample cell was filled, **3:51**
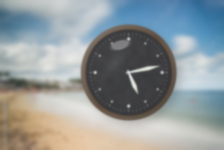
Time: **5:13**
